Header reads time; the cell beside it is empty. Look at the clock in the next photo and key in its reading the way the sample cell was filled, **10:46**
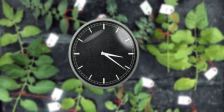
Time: **3:21**
